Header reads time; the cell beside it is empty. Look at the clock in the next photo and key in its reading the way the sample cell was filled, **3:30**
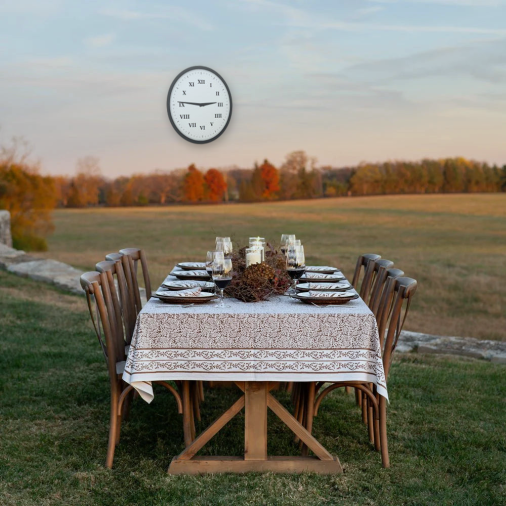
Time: **2:46**
